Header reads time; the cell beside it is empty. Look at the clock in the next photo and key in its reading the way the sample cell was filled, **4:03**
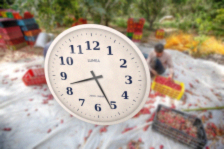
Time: **8:26**
